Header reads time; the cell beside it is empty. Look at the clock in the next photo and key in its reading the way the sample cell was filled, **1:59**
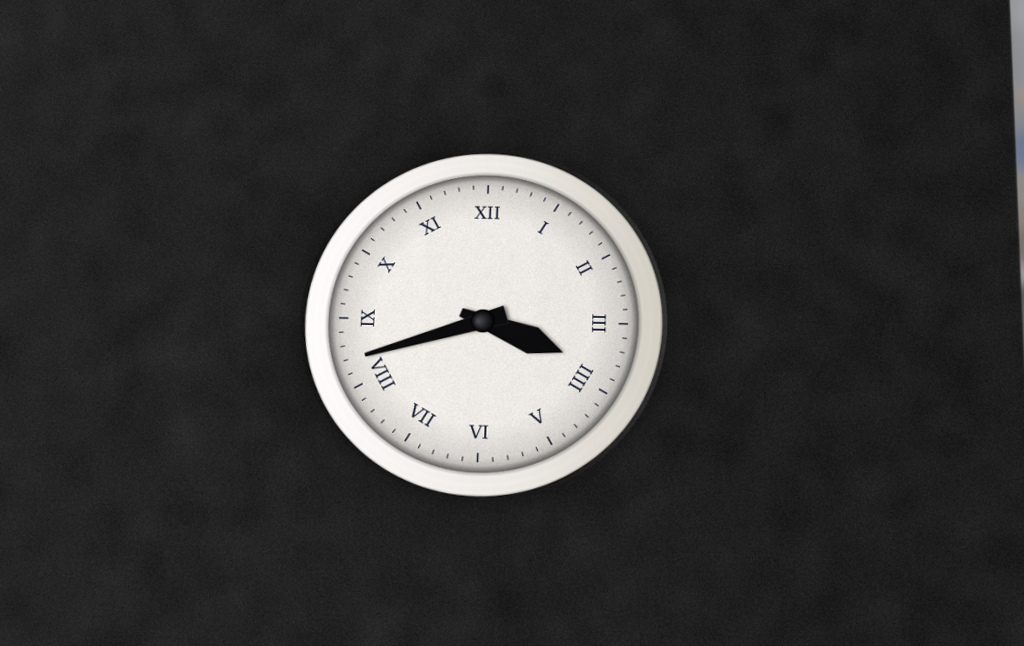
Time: **3:42**
